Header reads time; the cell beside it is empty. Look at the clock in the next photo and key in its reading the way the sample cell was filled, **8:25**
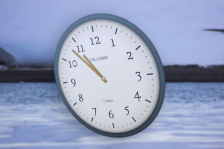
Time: **10:53**
